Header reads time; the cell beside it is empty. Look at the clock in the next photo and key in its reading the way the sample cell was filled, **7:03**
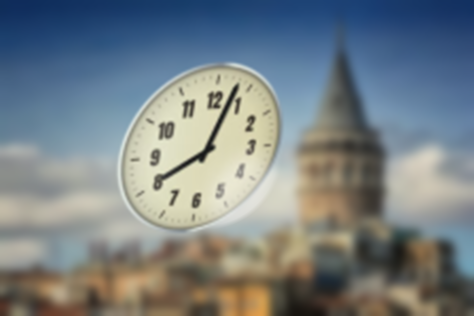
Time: **8:03**
